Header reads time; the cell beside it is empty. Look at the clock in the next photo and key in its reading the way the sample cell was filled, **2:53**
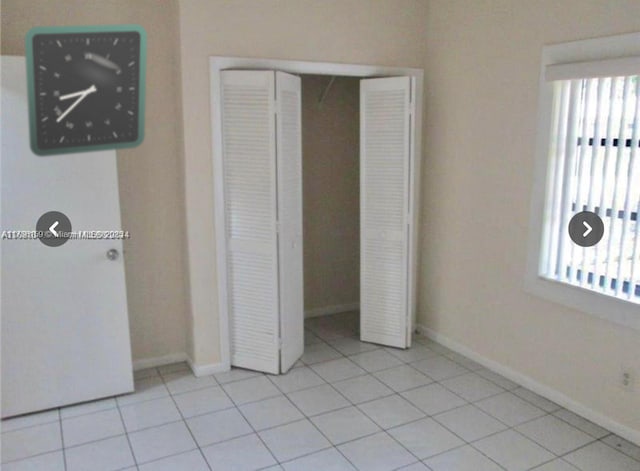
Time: **8:38**
